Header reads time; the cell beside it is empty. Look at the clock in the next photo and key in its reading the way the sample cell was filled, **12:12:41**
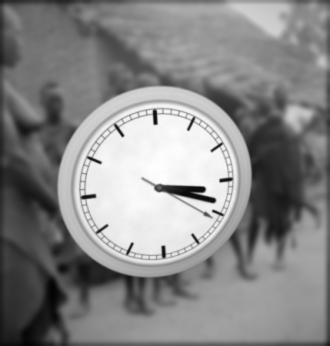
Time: **3:18:21**
